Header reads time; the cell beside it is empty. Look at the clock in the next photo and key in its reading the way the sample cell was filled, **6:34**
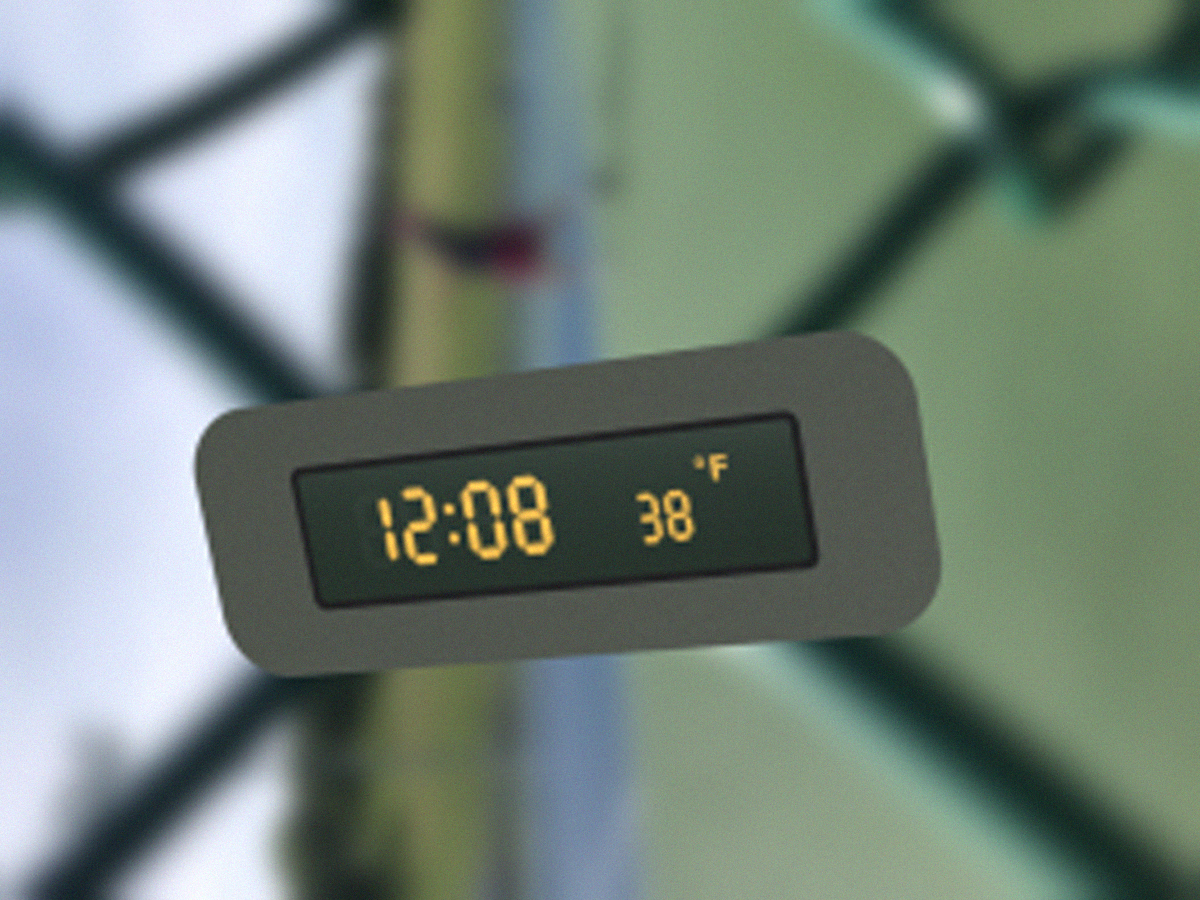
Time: **12:08**
